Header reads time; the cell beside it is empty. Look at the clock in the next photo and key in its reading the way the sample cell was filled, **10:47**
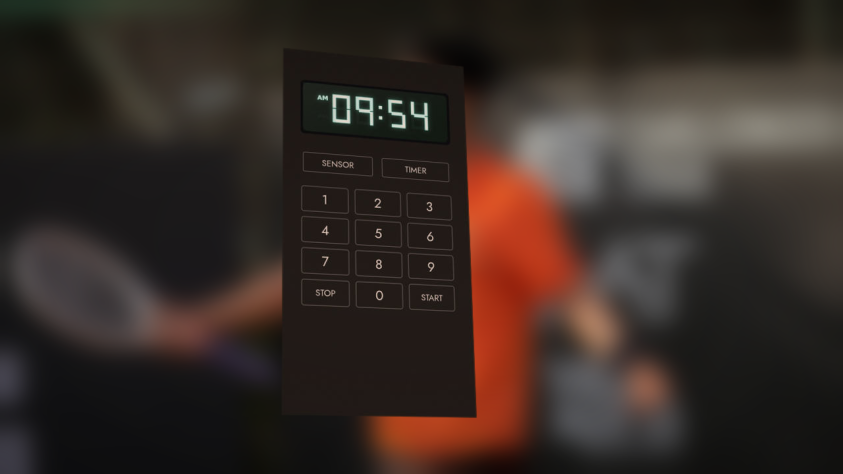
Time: **9:54**
